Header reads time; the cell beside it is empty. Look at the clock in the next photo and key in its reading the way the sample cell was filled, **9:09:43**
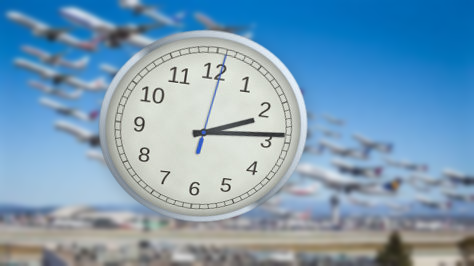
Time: **2:14:01**
